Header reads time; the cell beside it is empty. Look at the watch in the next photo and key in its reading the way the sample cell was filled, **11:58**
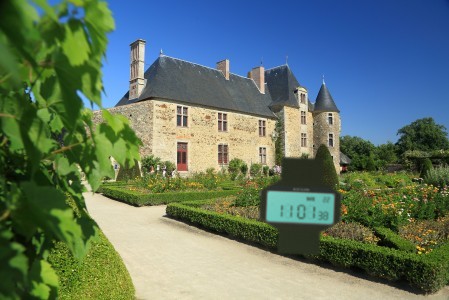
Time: **11:01**
